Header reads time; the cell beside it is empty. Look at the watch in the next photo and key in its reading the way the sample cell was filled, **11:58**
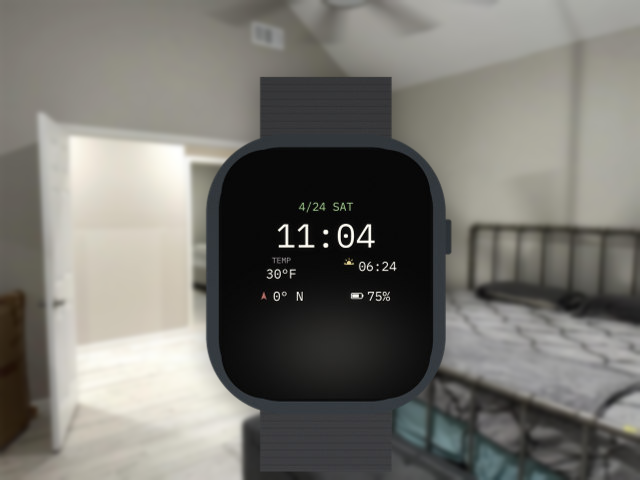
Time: **11:04**
